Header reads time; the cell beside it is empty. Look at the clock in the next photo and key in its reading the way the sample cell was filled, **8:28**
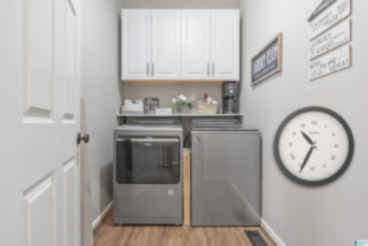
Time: **10:34**
